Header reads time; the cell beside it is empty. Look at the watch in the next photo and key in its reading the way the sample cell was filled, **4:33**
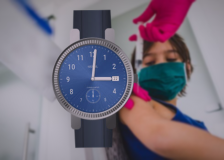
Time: **3:01**
